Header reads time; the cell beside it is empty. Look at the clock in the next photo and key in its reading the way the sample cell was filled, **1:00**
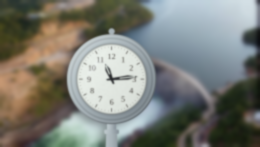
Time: **11:14**
